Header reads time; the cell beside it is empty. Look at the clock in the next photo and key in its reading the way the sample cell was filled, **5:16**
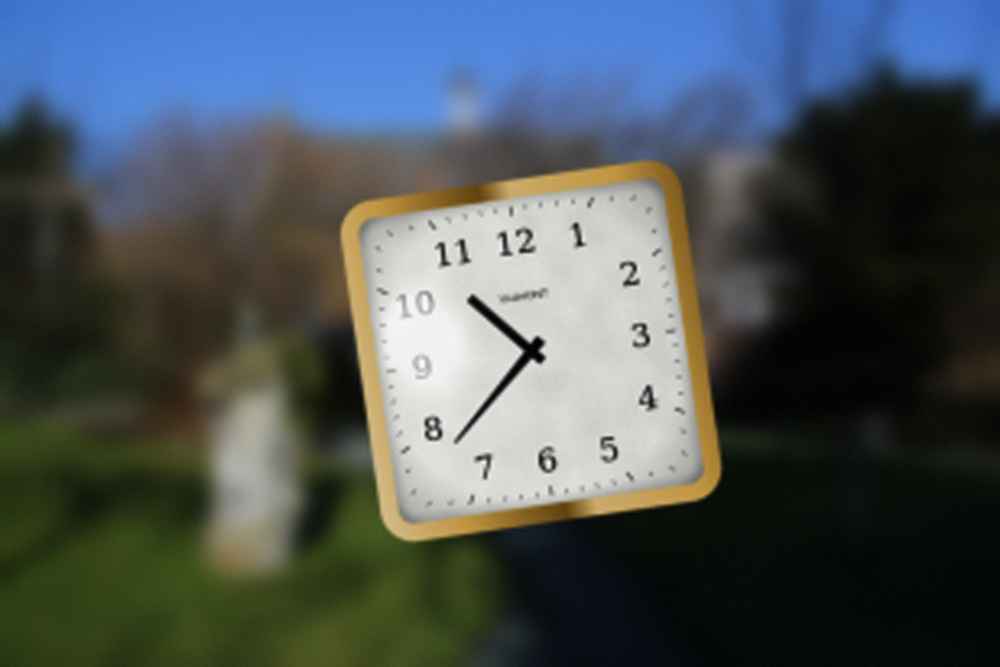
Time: **10:38**
